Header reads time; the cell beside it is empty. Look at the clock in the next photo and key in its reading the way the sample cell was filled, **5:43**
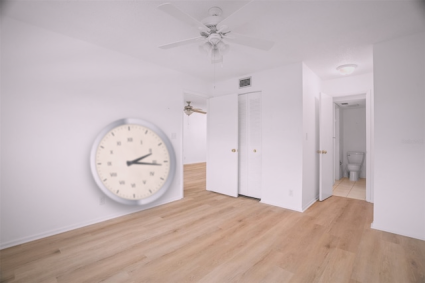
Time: **2:16**
